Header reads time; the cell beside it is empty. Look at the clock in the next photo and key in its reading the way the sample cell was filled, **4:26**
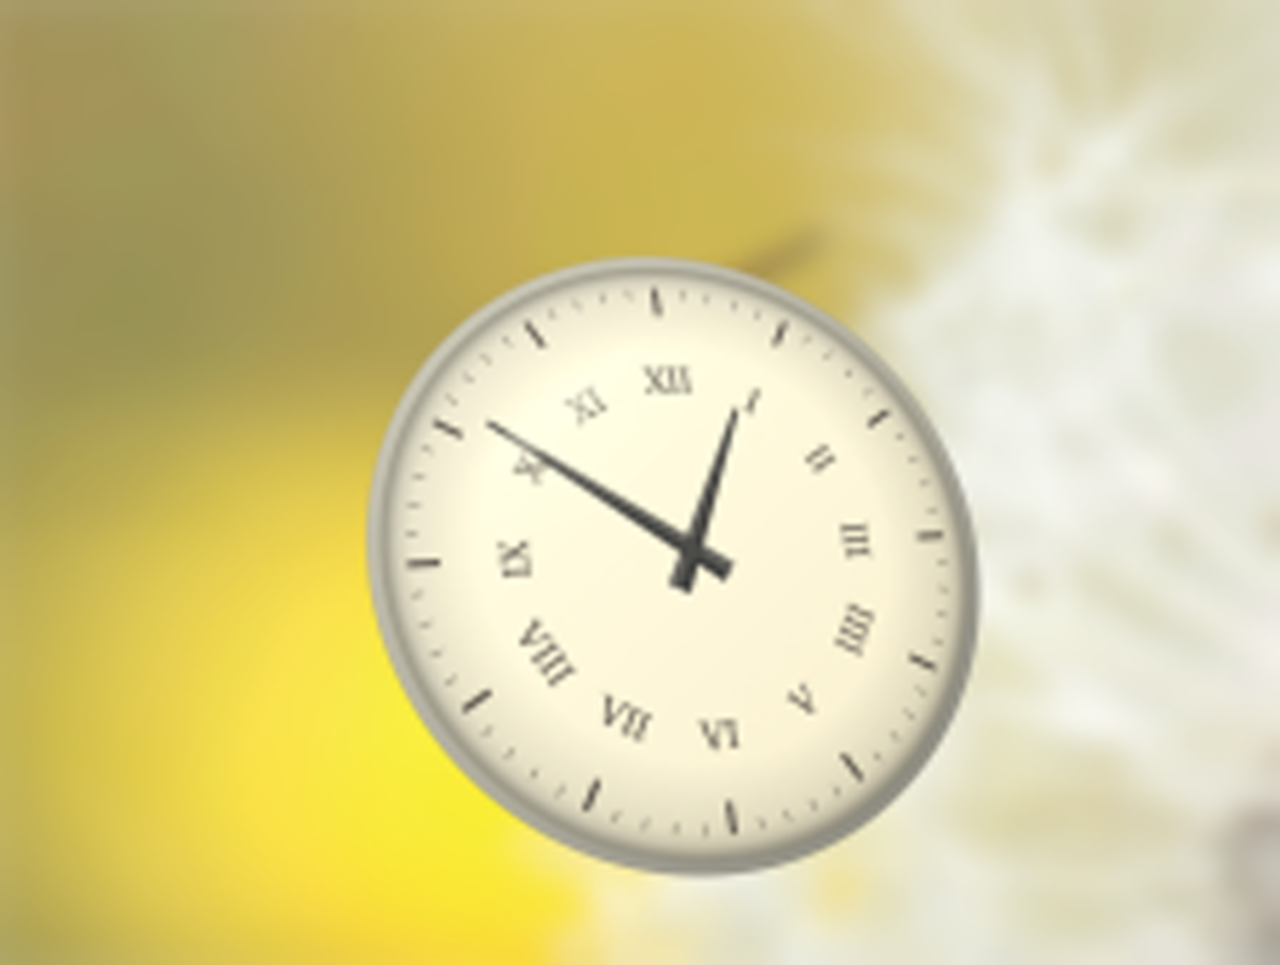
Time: **12:51**
